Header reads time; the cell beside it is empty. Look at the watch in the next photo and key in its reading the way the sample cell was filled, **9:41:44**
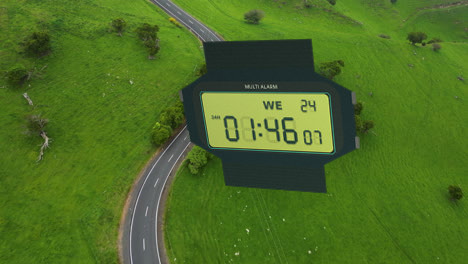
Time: **1:46:07**
